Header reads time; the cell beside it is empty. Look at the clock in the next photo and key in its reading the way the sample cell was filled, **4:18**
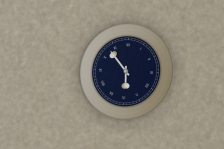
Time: **5:53**
